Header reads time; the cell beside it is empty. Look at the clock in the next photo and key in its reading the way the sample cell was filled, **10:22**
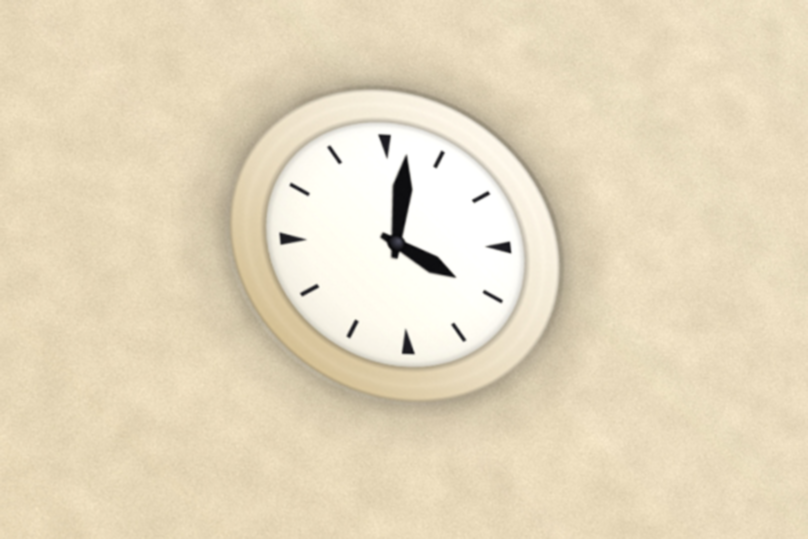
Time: **4:02**
